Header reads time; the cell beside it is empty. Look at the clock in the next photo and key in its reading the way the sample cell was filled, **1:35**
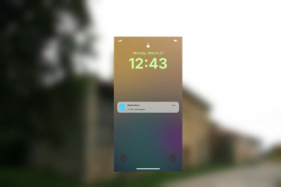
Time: **12:43**
